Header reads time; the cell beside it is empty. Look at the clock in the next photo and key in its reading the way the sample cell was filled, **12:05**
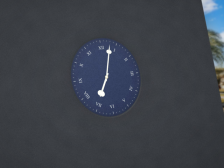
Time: **7:03**
